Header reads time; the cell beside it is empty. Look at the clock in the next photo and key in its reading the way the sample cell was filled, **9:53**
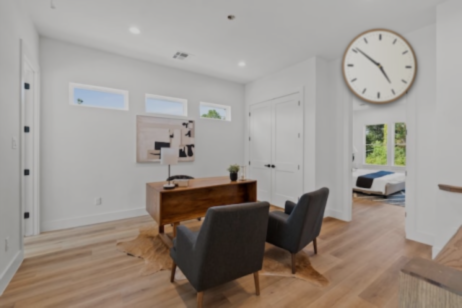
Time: **4:51**
